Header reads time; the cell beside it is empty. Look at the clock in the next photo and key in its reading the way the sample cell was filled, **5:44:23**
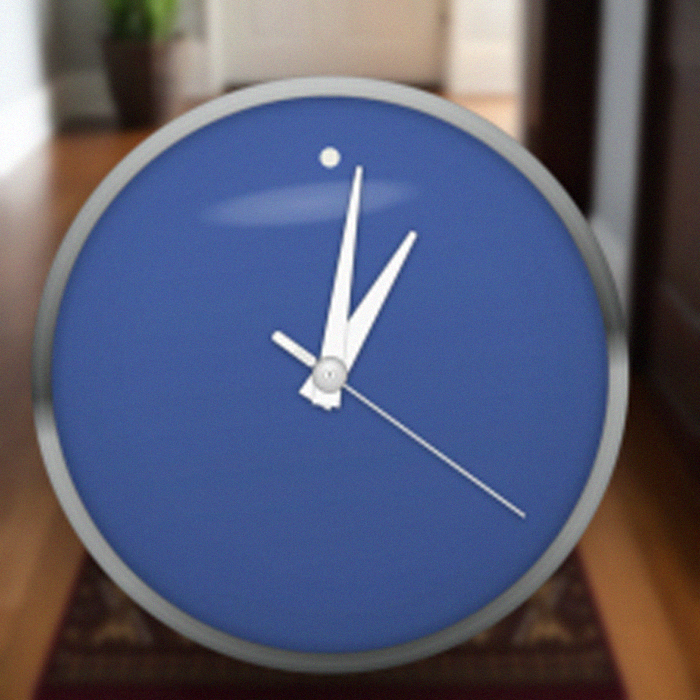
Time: **1:01:21**
